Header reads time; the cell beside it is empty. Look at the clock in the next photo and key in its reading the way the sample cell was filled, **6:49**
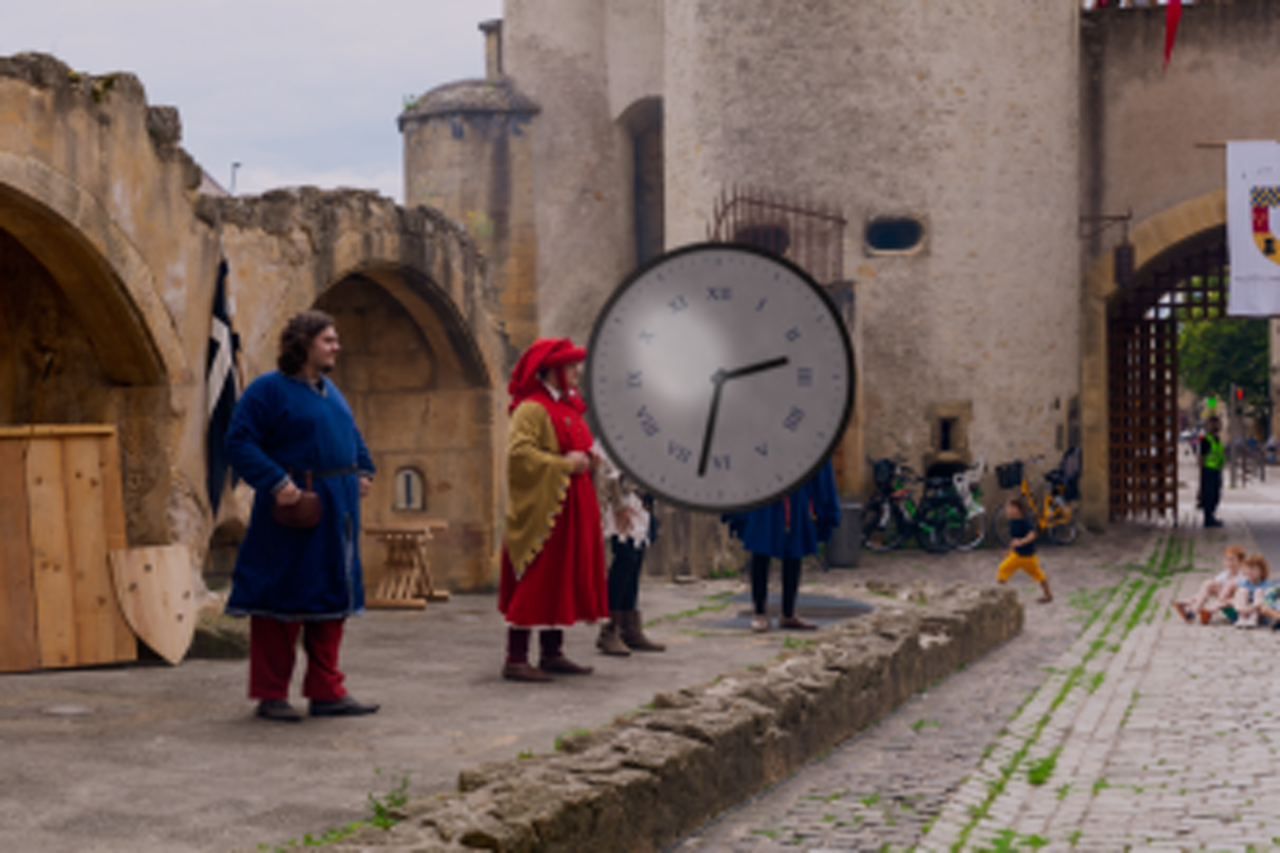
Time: **2:32**
